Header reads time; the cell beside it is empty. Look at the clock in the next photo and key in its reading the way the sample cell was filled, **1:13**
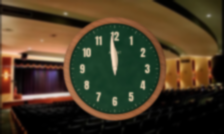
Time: **11:59**
